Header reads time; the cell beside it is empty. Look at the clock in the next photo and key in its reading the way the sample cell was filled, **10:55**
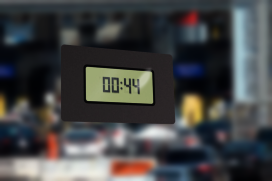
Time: **0:44**
